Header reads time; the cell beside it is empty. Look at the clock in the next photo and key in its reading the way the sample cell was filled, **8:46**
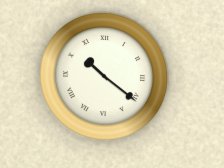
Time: **10:21**
